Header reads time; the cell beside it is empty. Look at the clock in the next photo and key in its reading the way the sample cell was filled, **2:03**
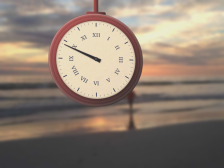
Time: **9:49**
